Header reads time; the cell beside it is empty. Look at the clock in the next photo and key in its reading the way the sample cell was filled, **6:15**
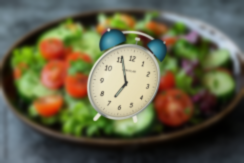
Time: **6:56**
